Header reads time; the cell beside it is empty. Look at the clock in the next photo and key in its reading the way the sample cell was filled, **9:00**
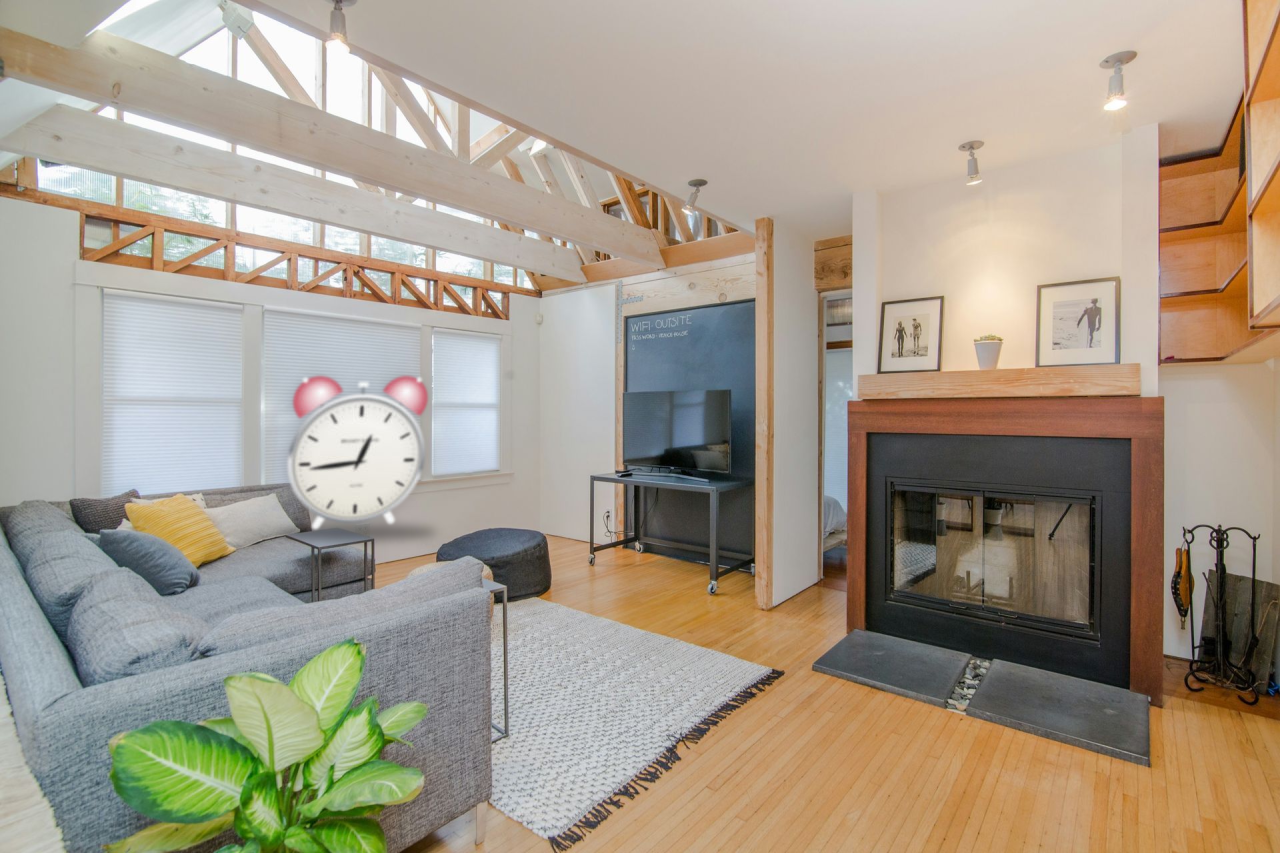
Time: **12:44**
